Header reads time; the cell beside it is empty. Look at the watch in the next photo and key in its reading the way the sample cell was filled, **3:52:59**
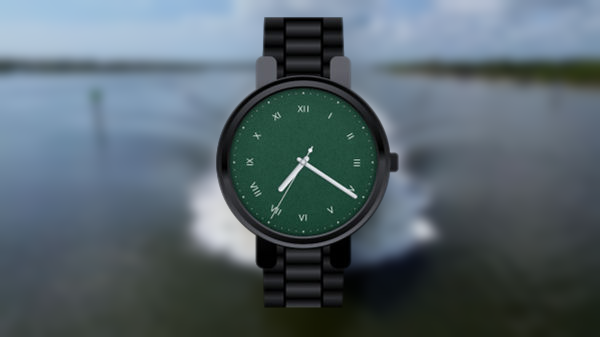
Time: **7:20:35**
